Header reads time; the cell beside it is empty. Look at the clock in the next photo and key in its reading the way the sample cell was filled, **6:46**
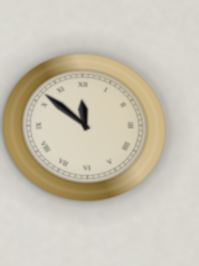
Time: **11:52**
